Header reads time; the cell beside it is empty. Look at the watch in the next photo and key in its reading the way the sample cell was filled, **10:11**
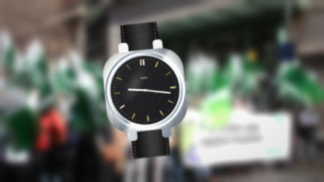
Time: **9:17**
